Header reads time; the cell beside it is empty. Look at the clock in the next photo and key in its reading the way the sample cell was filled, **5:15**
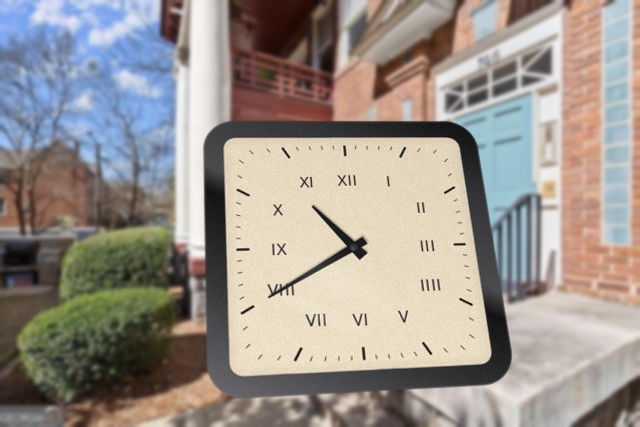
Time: **10:40**
